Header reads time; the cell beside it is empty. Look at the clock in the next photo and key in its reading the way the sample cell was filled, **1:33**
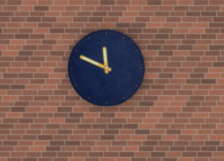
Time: **11:49**
